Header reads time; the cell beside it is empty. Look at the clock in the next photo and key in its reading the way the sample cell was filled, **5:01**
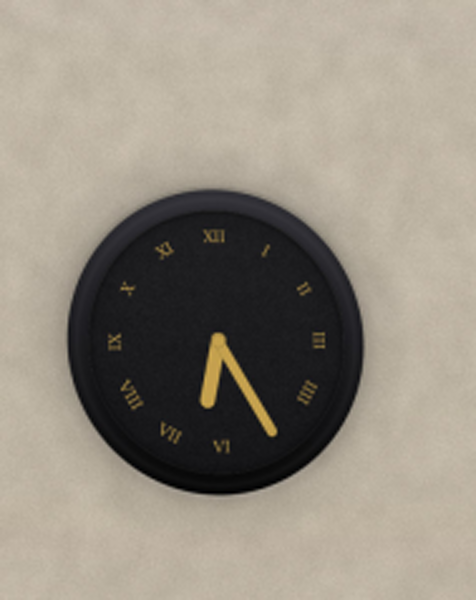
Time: **6:25**
